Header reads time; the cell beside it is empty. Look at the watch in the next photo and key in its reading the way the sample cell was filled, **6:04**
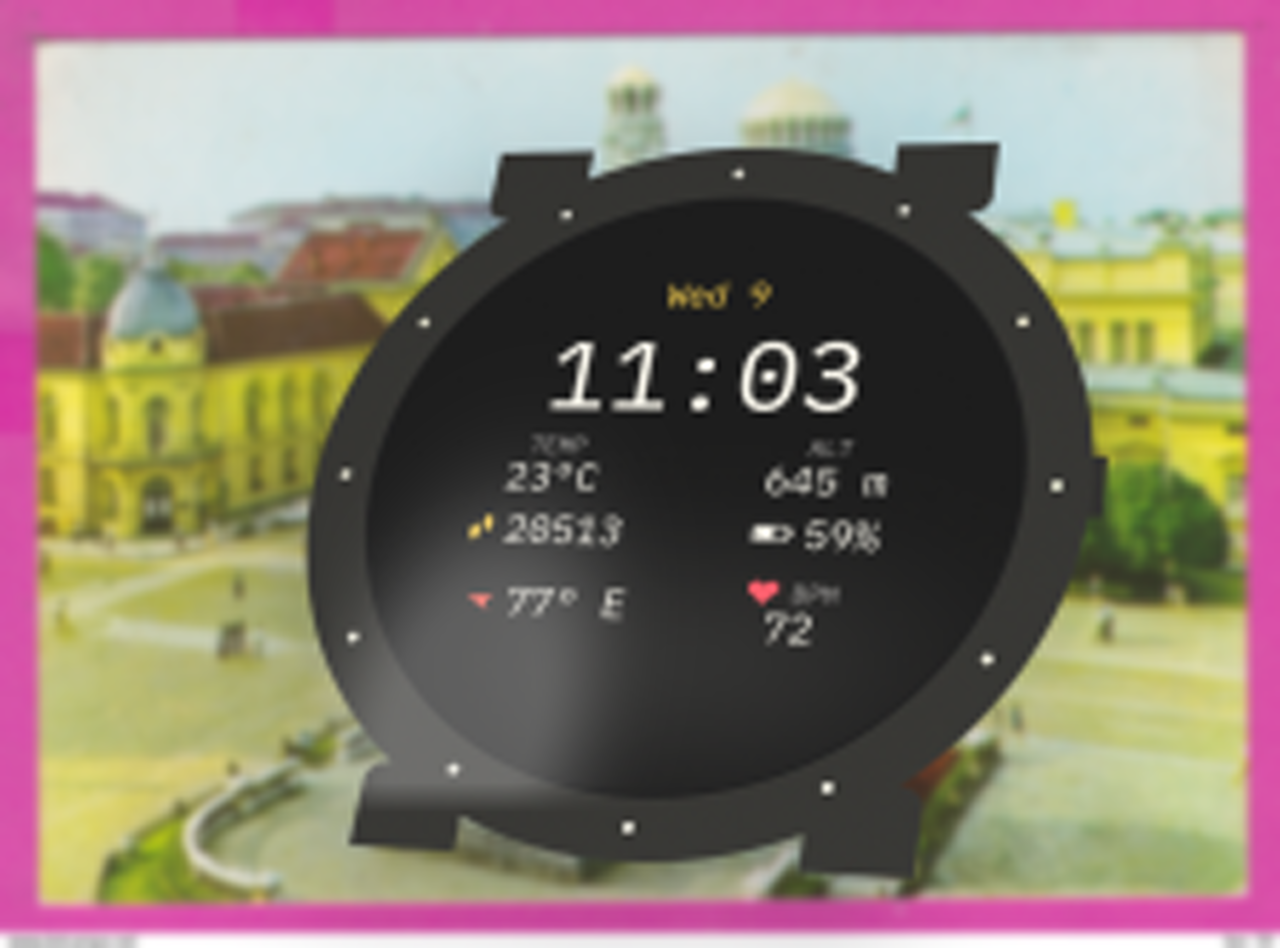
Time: **11:03**
